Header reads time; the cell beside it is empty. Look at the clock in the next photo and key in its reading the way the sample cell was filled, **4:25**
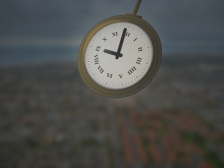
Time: **8:59**
